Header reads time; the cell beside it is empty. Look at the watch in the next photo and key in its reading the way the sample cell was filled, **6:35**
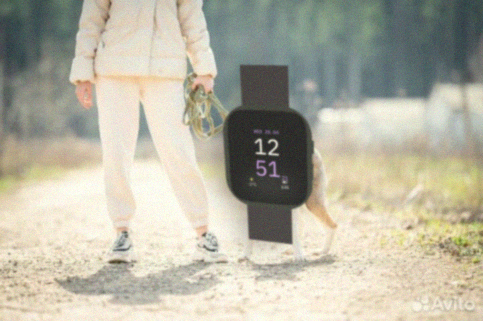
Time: **12:51**
